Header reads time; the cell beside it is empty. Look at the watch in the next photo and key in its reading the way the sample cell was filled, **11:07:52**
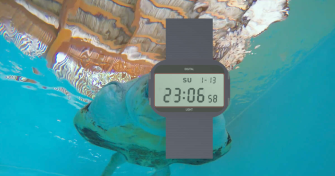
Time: **23:06:58**
